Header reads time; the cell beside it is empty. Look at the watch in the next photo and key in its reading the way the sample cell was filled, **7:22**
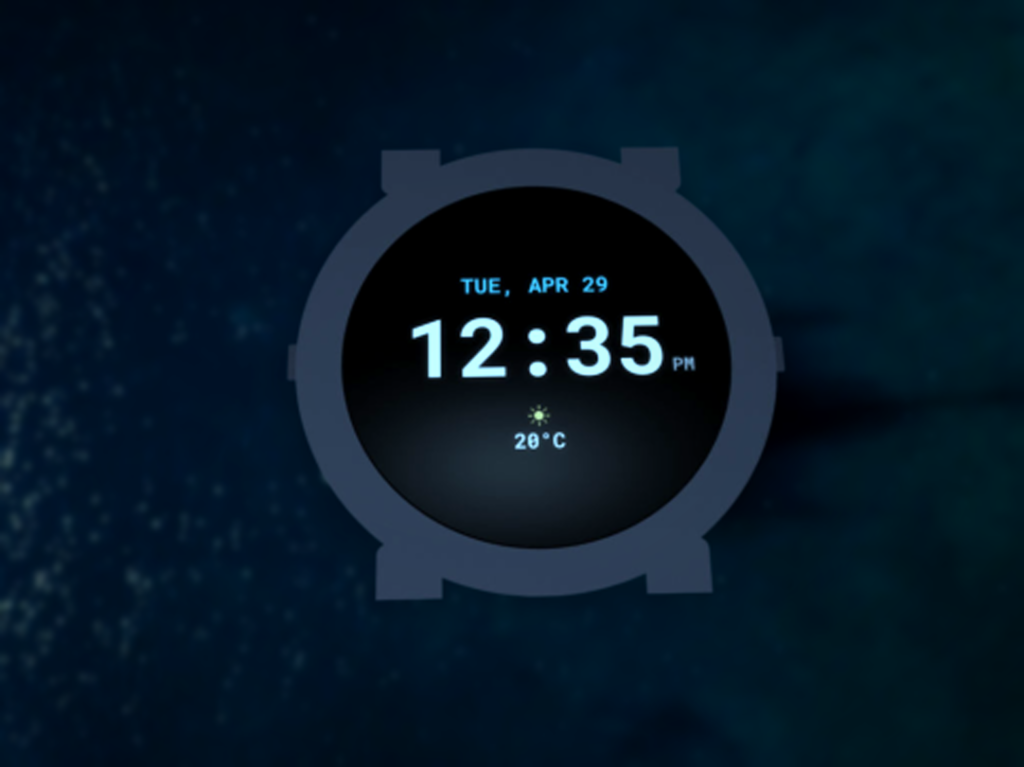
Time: **12:35**
